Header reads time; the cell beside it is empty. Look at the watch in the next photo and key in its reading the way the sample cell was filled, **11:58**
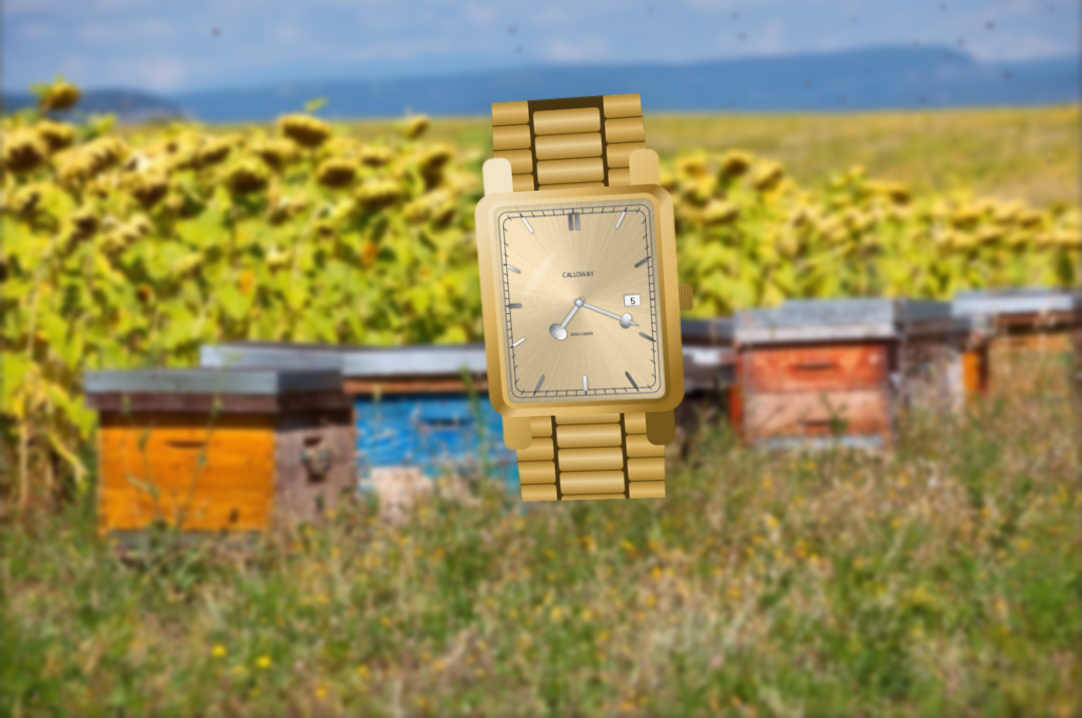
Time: **7:19**
